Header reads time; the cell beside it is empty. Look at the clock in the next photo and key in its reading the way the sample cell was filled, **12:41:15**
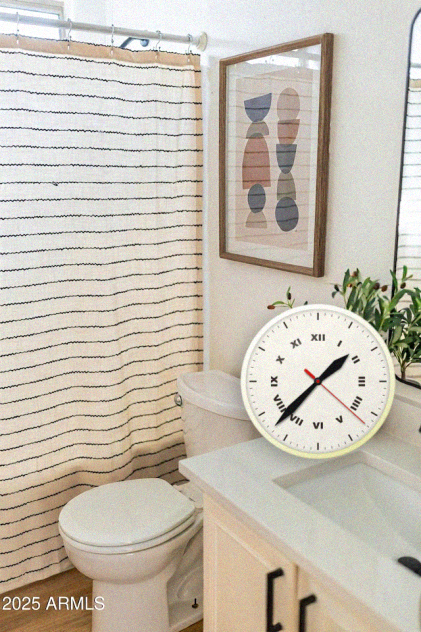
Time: **1:37:22**
